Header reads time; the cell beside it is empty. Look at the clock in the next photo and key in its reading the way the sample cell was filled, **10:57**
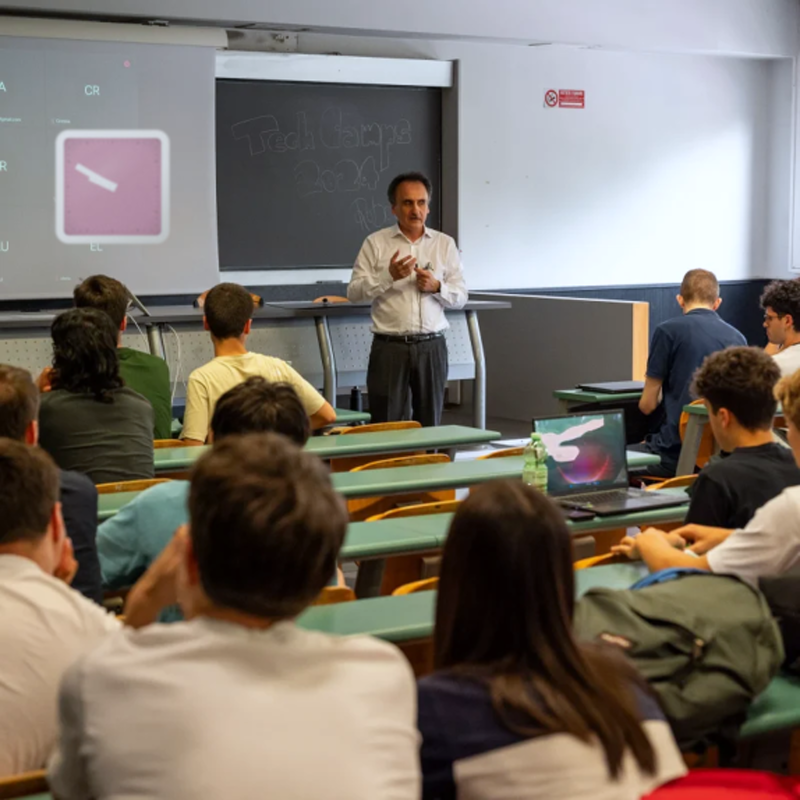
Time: **9:50**
